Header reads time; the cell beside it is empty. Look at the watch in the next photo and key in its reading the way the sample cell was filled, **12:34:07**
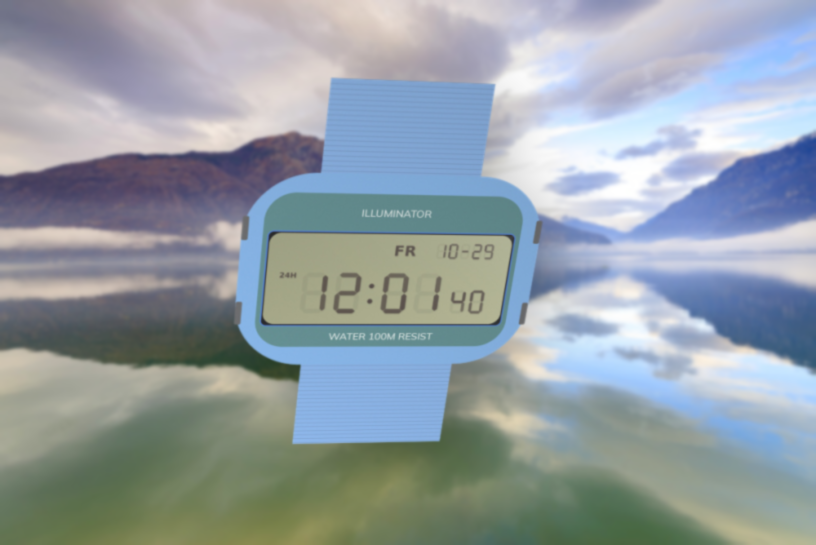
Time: **12:01:40**
